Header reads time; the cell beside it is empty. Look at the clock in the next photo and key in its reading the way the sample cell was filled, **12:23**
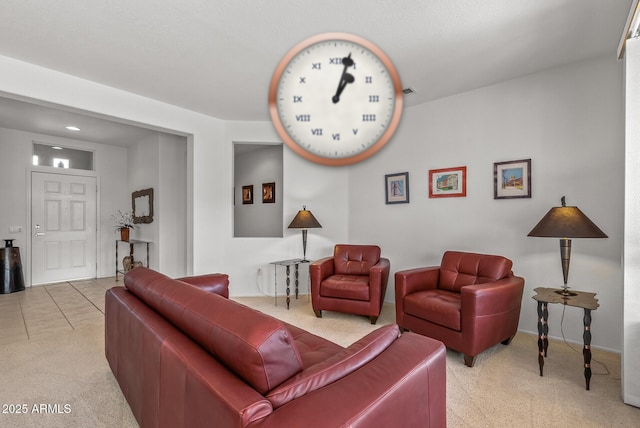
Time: **1:03**
